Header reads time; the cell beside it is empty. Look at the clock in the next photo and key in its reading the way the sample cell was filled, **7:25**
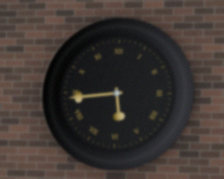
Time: **5:44**
